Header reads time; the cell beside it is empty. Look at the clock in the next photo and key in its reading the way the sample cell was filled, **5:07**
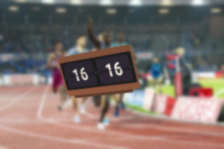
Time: **16:16**
